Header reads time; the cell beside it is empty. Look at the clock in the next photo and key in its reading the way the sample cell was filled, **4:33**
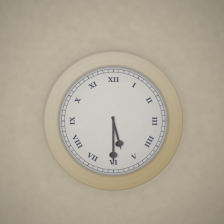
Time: **5:30**
